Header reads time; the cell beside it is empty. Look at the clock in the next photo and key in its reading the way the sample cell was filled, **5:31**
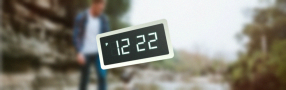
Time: **12:22**
